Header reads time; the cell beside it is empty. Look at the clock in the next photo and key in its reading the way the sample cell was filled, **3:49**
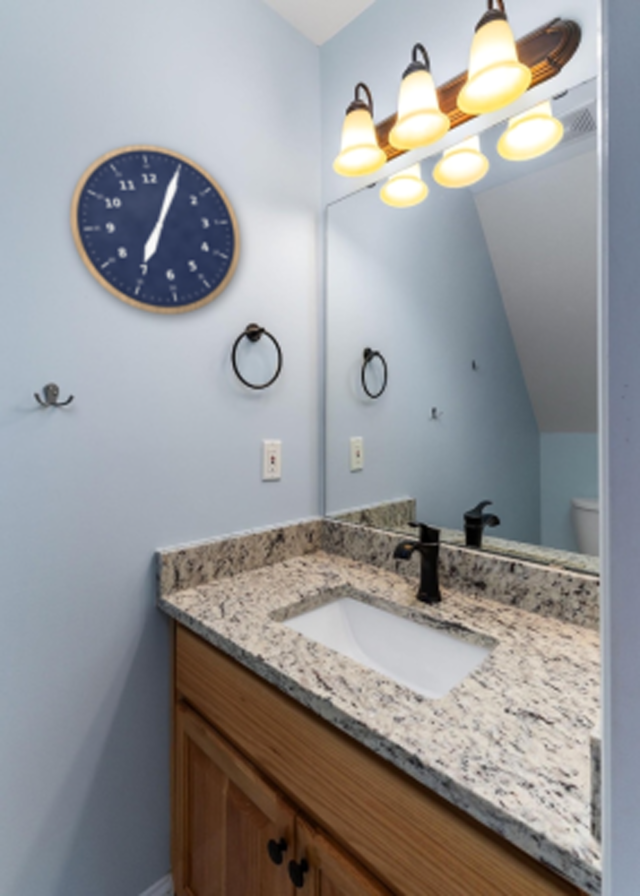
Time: **7:05**
